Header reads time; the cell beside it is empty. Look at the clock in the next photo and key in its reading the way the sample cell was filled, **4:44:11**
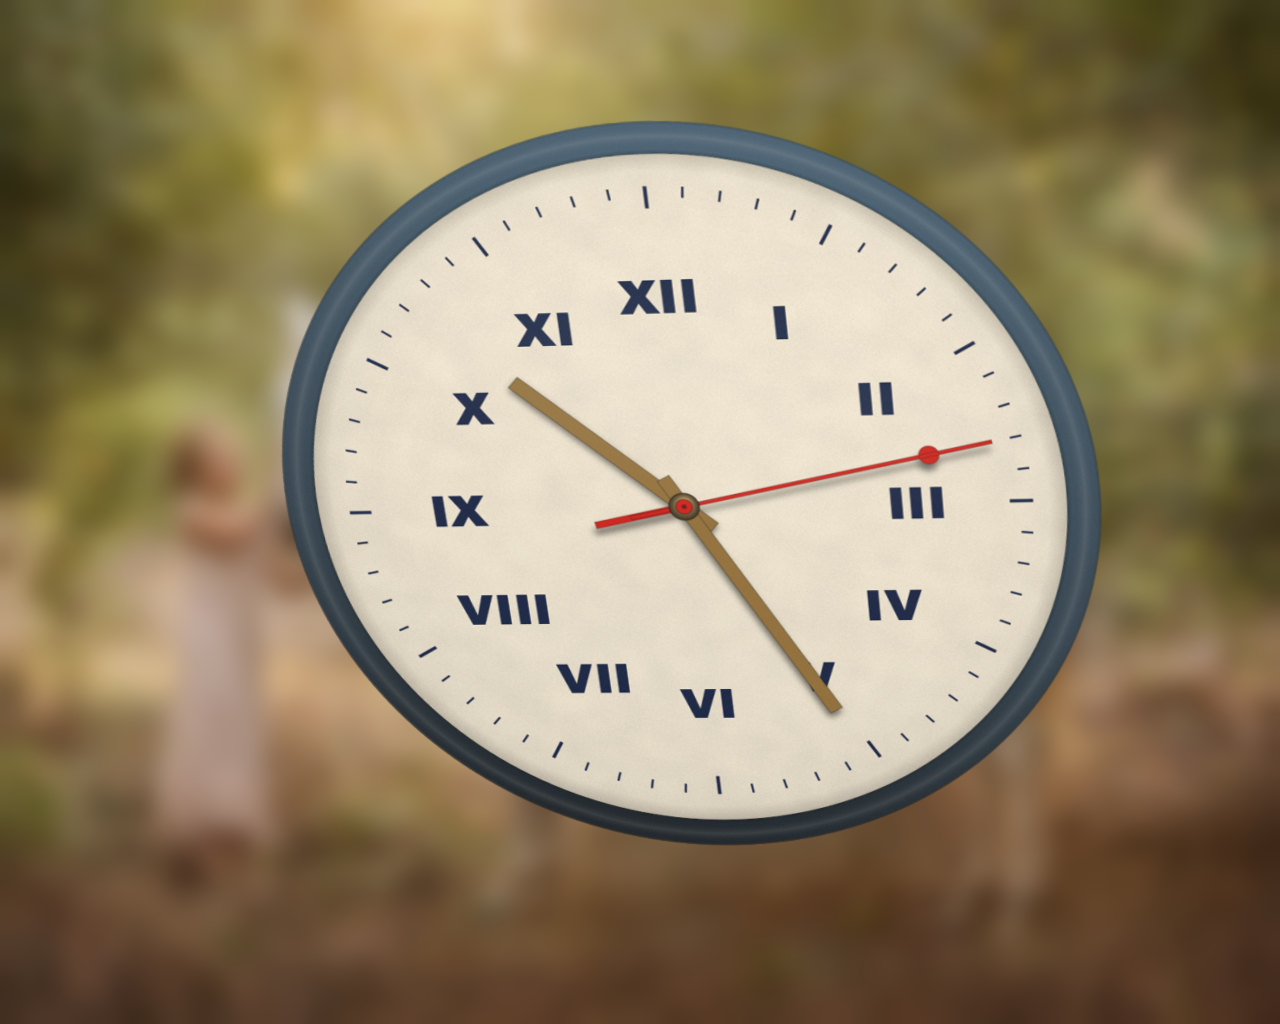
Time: **10:25:13**
